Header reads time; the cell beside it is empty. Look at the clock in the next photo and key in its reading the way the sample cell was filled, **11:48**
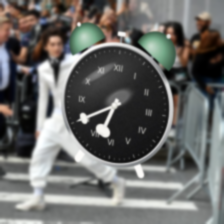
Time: **6:40**
